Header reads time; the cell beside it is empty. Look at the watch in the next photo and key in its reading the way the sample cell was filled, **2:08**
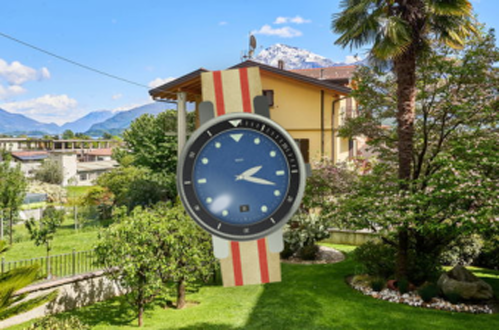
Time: **2:18**
